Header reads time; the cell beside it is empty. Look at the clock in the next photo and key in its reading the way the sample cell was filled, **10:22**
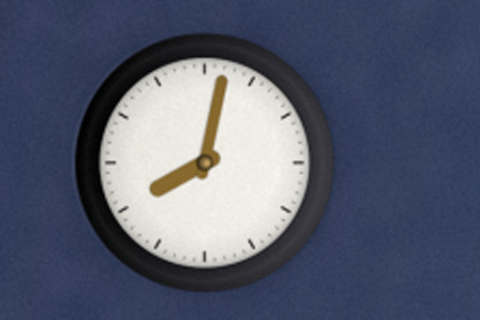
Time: **8:02**
